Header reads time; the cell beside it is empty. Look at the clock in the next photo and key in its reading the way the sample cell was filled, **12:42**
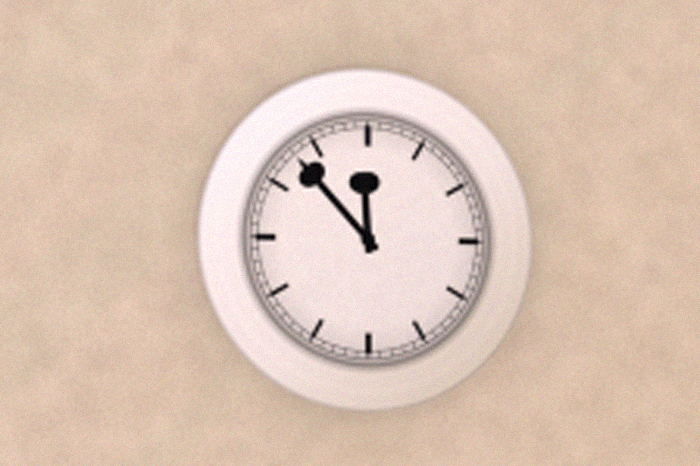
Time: **11:53**
